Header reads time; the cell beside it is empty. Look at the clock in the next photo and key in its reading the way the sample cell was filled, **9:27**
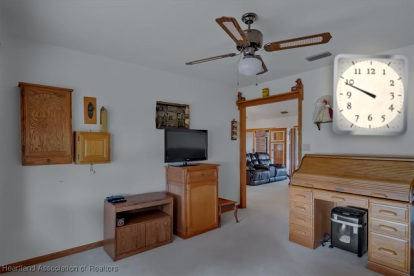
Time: **9:49**
